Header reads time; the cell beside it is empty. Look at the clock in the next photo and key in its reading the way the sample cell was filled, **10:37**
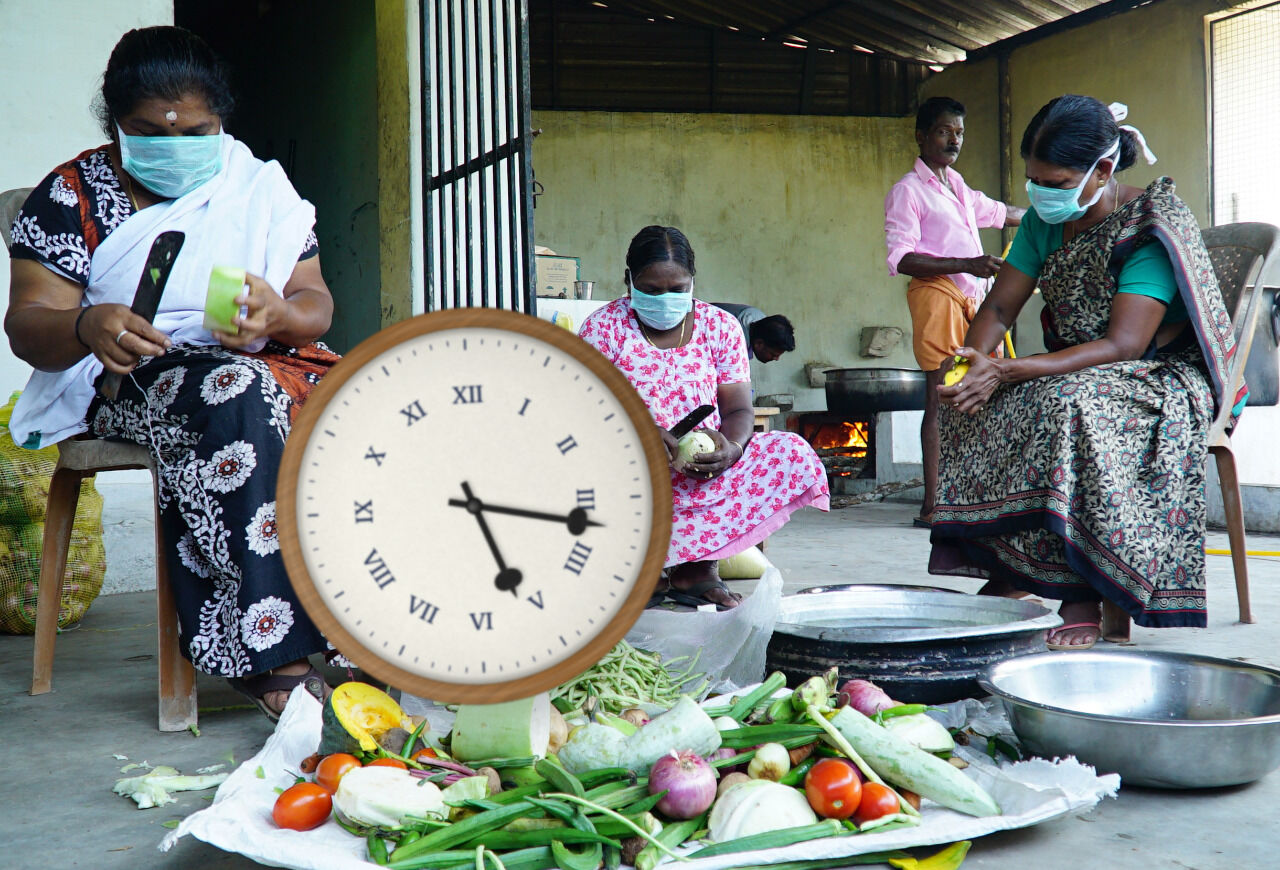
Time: **5:17**
